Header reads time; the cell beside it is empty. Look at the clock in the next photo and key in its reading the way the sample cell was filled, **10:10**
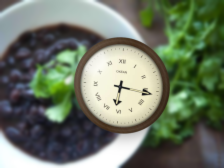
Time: **6:16**
